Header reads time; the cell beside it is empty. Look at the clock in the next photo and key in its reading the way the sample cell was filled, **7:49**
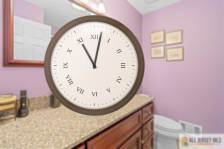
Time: **11:02**
